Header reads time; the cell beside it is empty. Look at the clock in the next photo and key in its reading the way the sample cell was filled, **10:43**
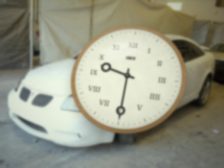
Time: **9:30**
